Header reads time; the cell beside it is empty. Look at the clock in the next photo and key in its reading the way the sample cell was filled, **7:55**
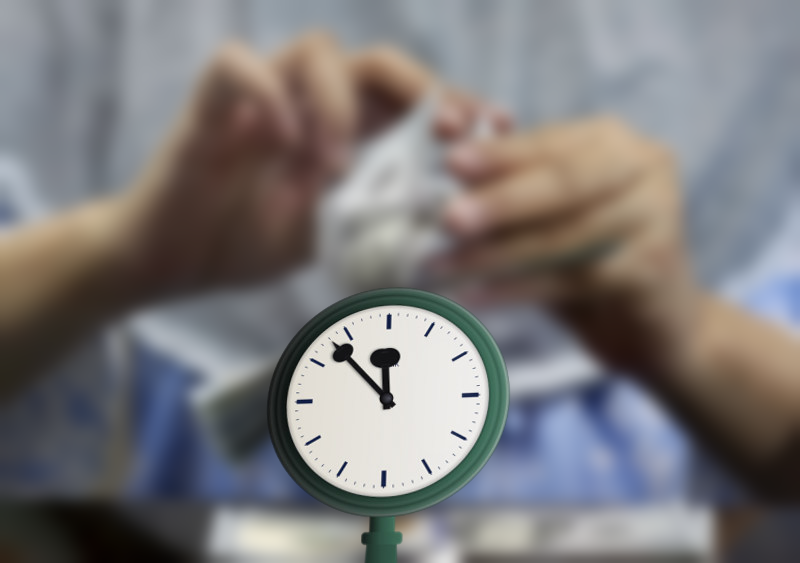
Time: **11:53**
